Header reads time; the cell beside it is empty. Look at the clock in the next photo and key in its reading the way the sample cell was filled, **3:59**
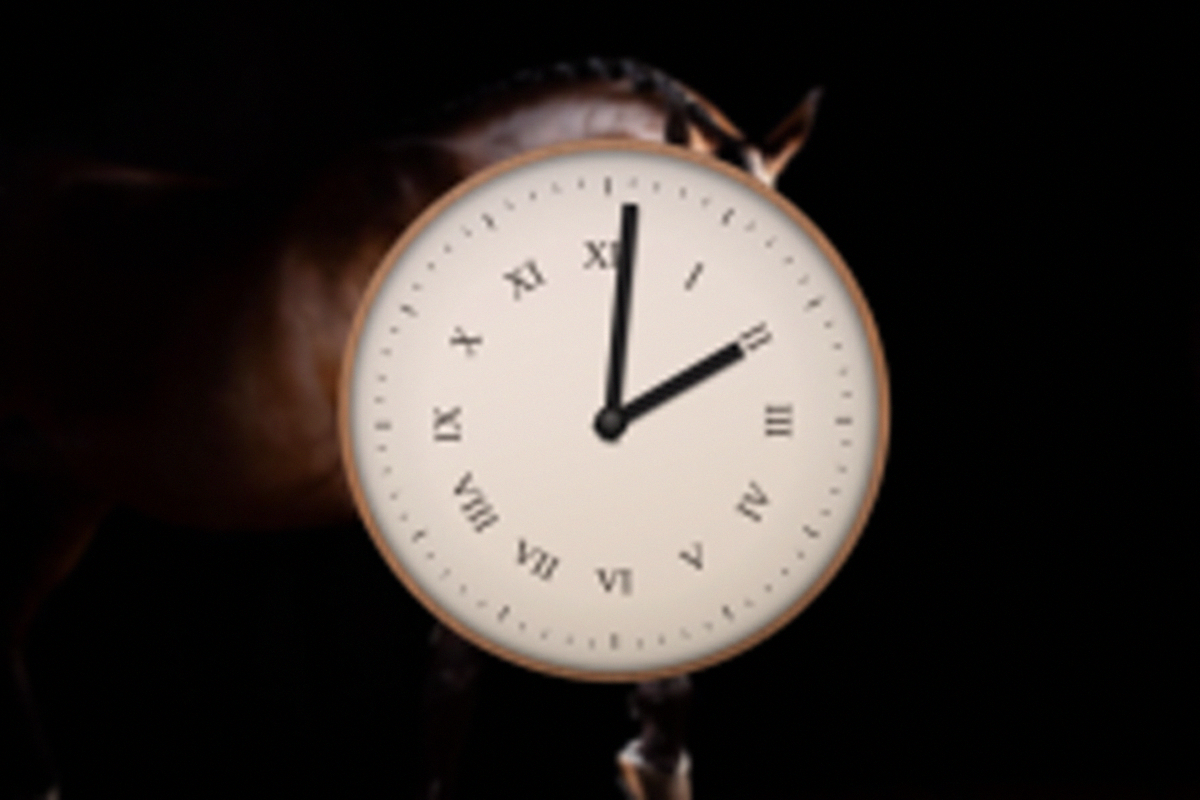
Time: **2:01**
